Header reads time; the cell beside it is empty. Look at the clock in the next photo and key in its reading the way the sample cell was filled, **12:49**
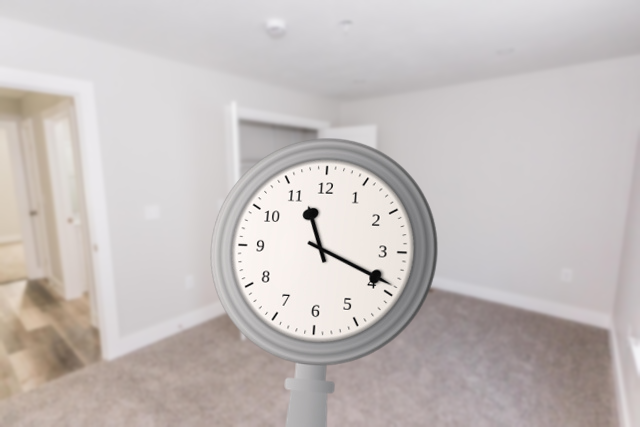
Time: **11:19**
